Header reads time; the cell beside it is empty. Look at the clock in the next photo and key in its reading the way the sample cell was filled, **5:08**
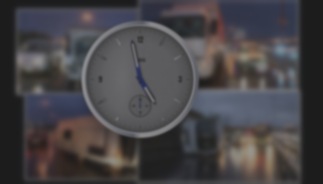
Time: **4:58**
